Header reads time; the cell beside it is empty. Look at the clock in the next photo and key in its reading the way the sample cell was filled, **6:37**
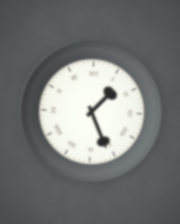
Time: **1:26**
